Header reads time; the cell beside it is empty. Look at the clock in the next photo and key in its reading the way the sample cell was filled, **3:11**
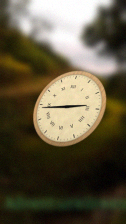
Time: **2:44**
